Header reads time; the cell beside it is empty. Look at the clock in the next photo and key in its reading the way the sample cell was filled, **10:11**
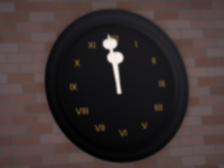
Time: **11:59**
